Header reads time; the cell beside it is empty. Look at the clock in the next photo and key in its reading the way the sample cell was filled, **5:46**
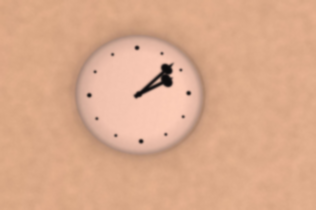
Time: **2:08**
